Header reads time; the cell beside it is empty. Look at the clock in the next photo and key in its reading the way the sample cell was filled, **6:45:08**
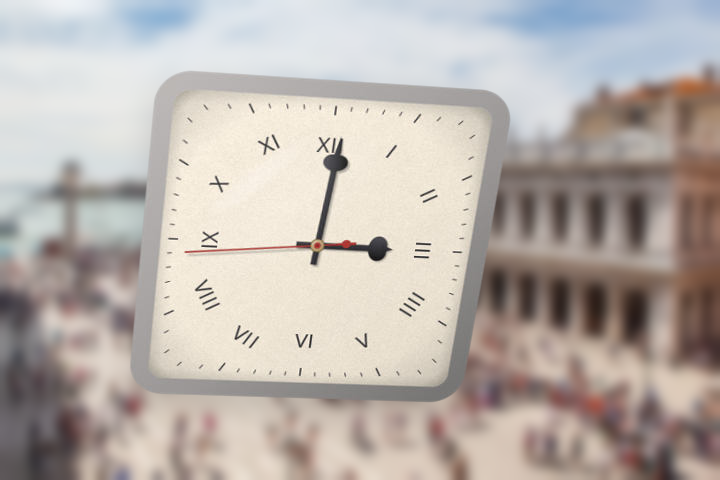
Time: **3:00:44**
